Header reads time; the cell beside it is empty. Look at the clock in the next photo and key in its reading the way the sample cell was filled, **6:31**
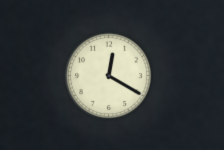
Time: **12:20**
